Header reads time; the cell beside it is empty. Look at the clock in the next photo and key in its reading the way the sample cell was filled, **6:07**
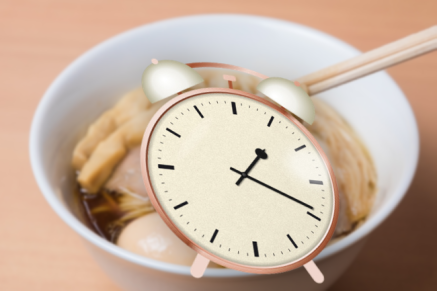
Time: **1:19**
